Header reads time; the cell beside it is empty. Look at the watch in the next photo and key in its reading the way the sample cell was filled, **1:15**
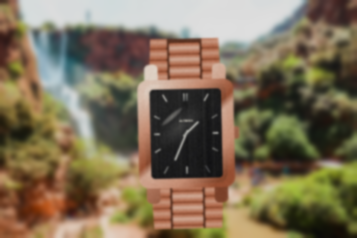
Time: **1:34**
